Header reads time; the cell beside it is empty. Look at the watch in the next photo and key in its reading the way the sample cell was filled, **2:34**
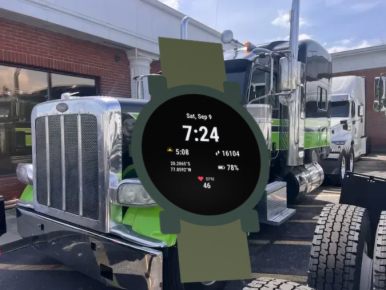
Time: **7:24**
